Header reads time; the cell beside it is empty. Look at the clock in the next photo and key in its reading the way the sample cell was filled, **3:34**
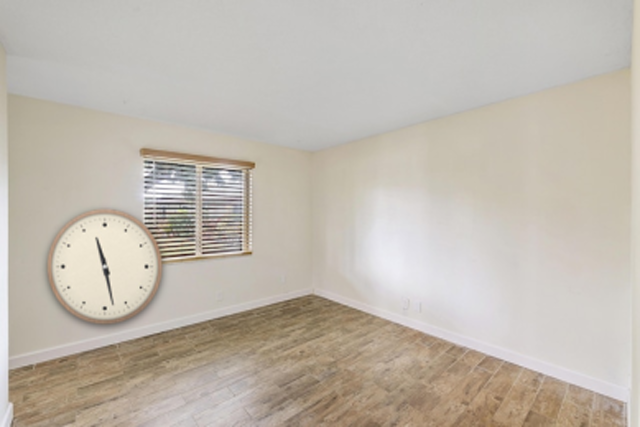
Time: **11:28**
